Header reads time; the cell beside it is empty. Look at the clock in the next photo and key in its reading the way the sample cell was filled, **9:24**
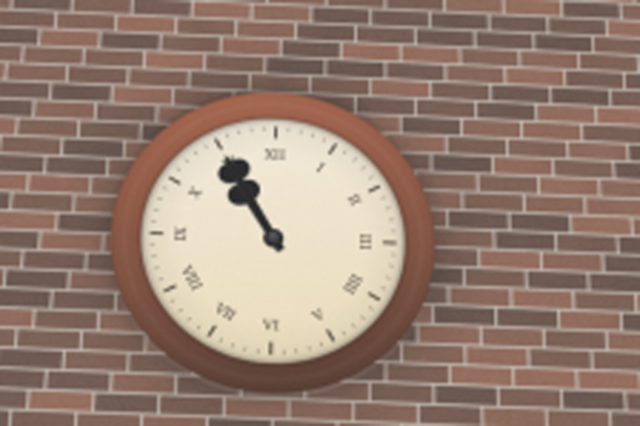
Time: **10:55**
